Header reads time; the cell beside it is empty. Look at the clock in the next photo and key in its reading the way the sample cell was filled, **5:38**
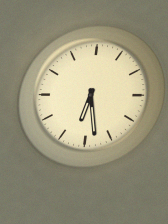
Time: **6:28**
